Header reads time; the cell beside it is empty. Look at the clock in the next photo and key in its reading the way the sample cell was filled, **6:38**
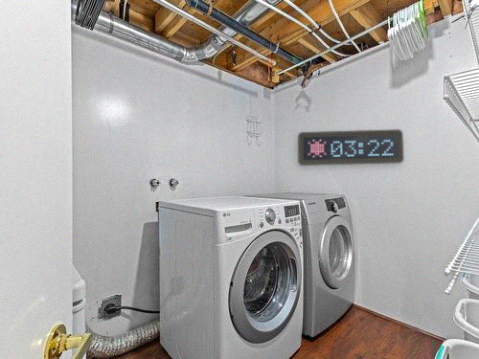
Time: **3:22**
